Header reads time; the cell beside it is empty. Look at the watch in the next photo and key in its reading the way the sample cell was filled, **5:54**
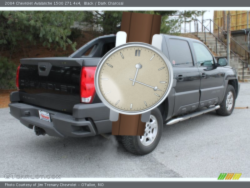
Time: **12:18**
